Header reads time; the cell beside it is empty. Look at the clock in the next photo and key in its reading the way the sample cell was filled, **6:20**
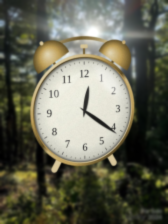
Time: **12:21**
